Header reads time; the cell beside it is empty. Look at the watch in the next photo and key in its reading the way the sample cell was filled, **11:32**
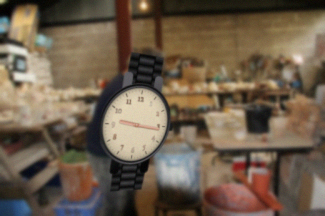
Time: **9:16**
